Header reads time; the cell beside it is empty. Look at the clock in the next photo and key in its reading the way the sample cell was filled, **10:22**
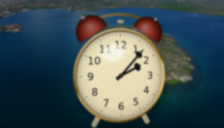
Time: **2:07**
